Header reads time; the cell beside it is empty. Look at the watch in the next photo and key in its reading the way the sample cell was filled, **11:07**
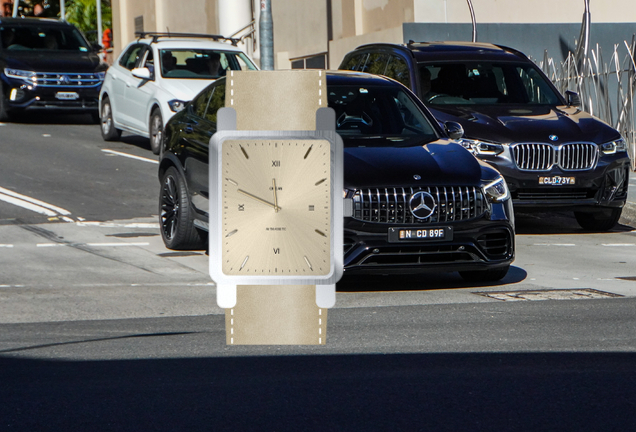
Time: **11:49**
